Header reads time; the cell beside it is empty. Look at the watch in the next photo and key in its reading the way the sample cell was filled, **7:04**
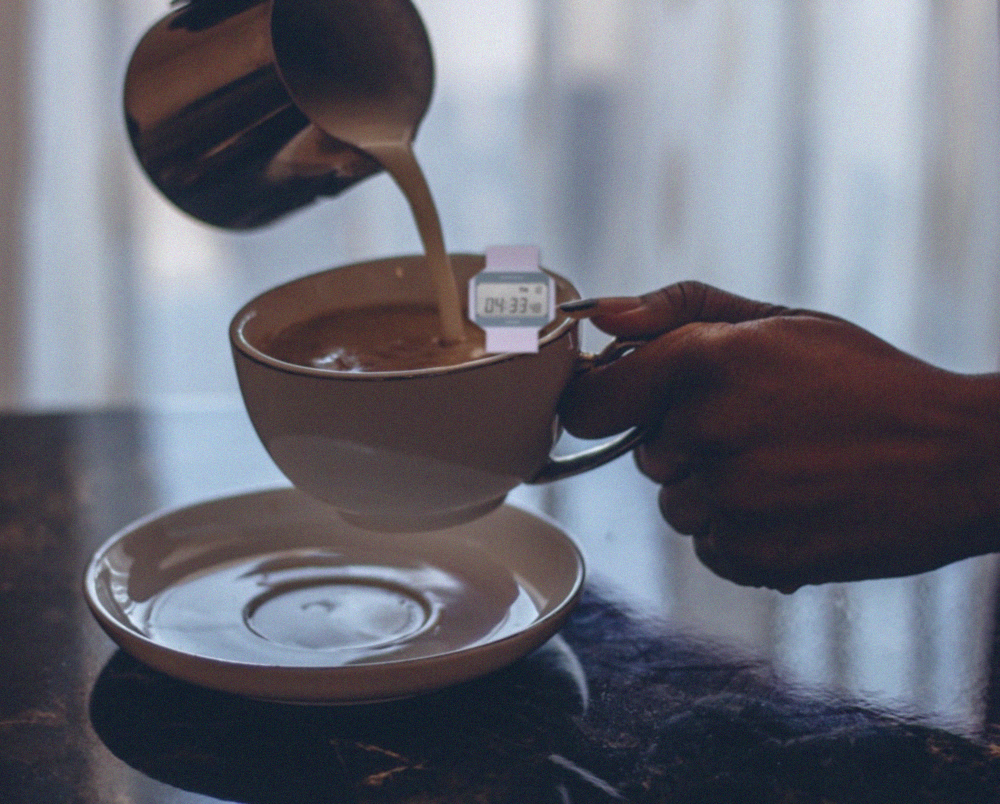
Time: **4:33**
